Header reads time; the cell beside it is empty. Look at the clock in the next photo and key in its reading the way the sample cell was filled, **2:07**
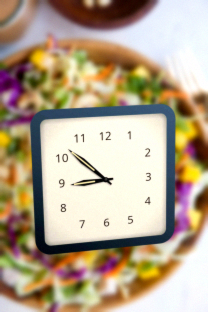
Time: **8:52**
